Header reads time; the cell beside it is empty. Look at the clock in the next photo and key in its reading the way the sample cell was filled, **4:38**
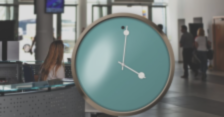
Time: **4:01**
